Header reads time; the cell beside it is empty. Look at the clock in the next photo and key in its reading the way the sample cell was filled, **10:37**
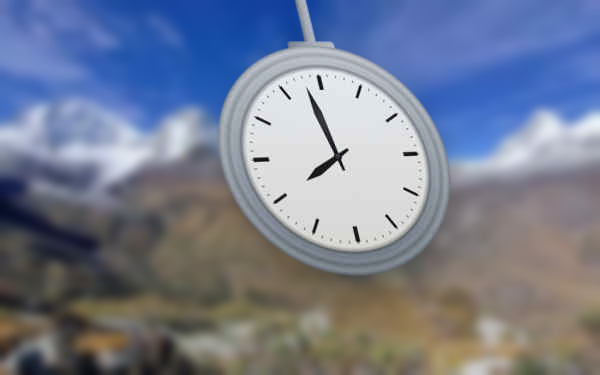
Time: **7:58**
